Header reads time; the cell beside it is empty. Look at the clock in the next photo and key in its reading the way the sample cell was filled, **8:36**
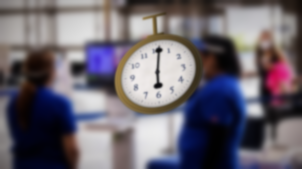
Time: **6:01**
